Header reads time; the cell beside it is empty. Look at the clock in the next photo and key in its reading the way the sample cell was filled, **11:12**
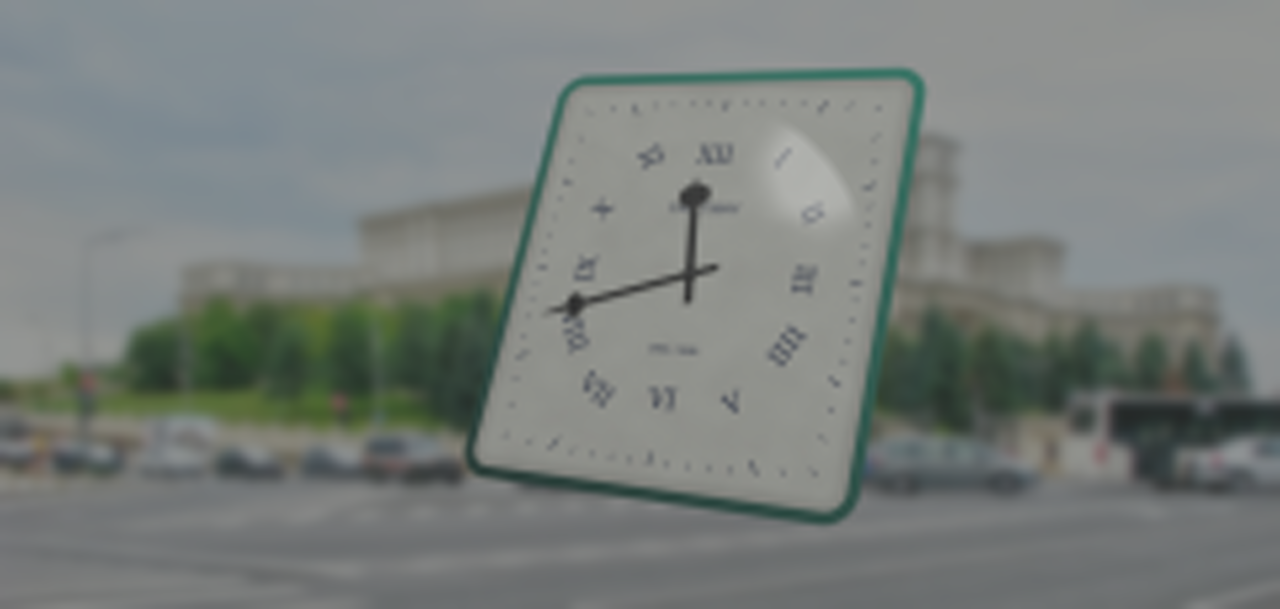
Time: **11:42**
